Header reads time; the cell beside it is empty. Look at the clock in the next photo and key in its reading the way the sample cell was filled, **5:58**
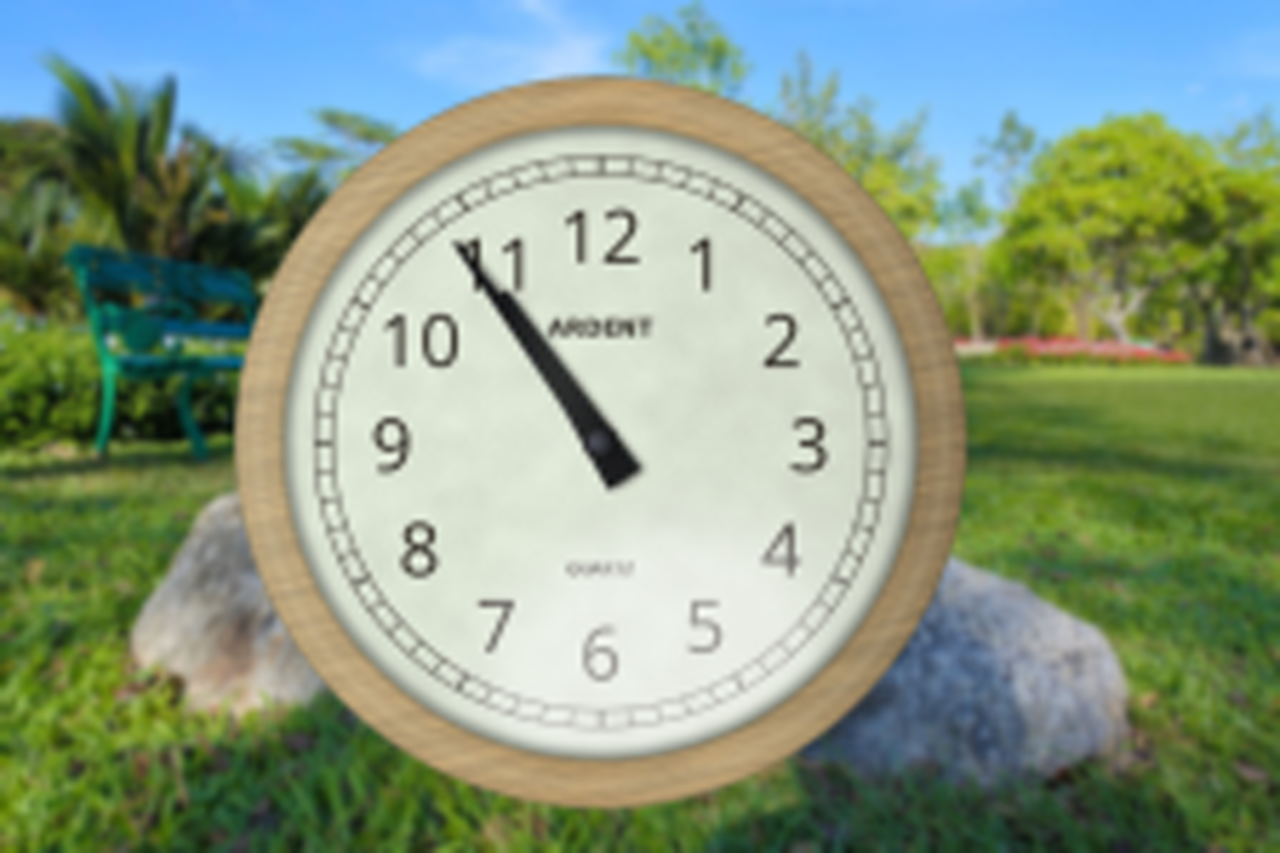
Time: **10:54**
